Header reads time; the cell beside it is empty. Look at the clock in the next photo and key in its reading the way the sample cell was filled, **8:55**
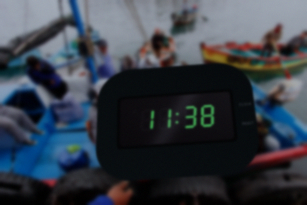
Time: **11:38**
